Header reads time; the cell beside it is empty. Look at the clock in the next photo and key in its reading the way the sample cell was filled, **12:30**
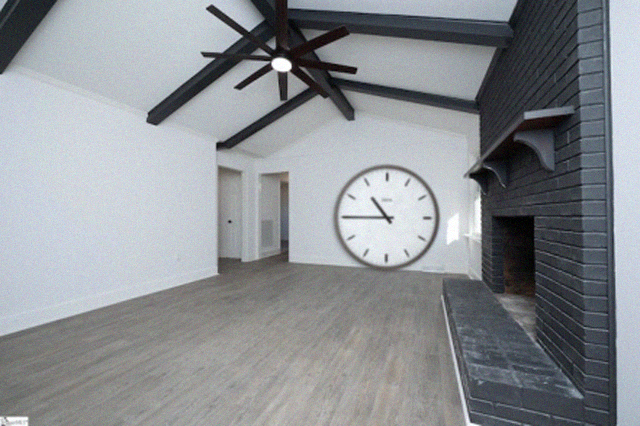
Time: **10:45**
